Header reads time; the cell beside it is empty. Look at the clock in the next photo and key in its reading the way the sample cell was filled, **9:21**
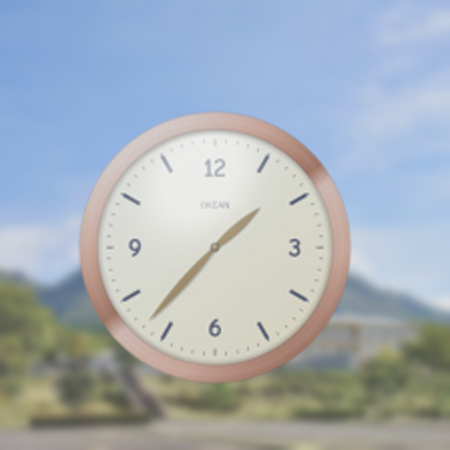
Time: **1:37**
